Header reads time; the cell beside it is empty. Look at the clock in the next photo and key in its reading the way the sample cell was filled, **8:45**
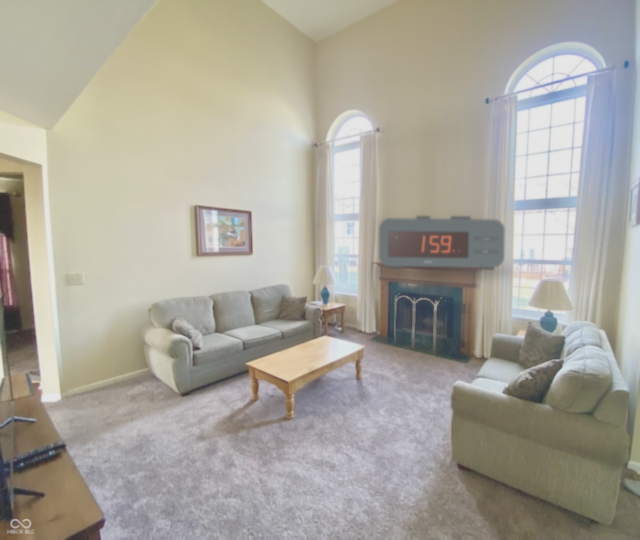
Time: **1:59**
